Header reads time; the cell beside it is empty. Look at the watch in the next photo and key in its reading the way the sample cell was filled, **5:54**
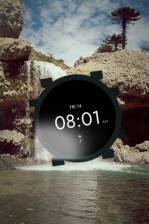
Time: **8:01**
